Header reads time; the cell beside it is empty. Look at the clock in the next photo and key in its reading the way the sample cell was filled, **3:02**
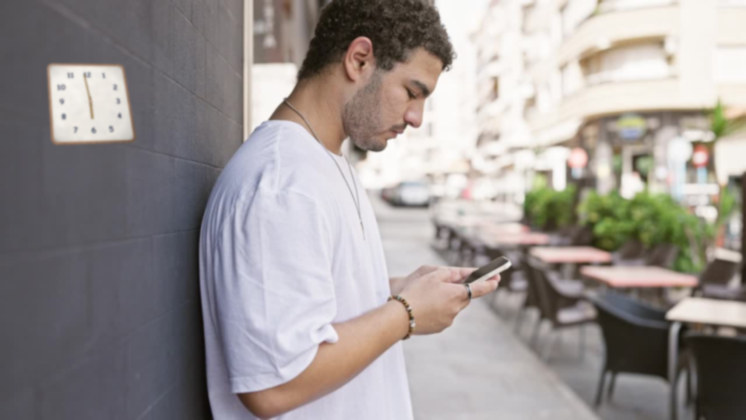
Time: **5:59**
